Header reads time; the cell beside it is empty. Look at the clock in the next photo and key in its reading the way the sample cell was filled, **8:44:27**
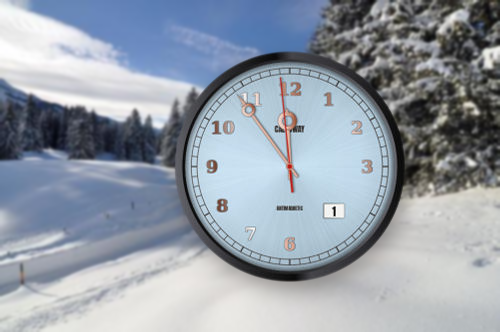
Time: **11:53:59**
